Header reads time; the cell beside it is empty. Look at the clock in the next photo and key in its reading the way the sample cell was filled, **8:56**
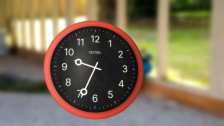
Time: **9:34**
